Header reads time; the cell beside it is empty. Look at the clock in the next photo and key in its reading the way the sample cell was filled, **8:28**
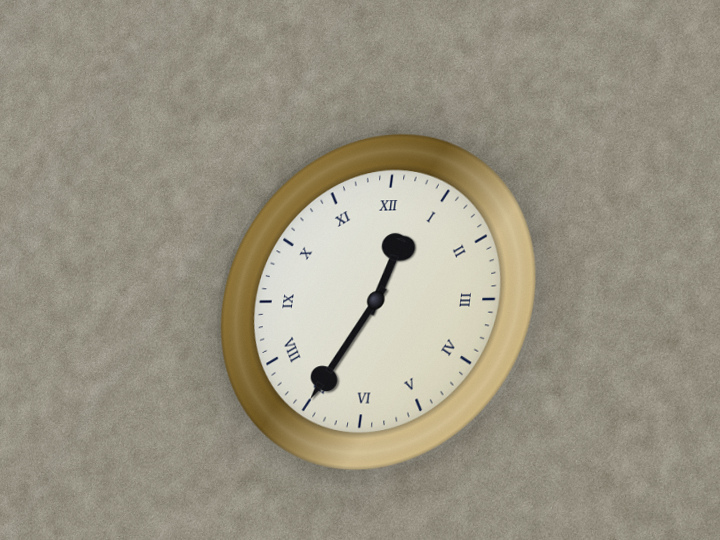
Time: **12:35**
